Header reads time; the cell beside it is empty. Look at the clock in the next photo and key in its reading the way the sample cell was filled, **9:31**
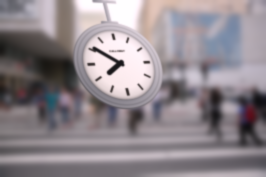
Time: **7:51**
